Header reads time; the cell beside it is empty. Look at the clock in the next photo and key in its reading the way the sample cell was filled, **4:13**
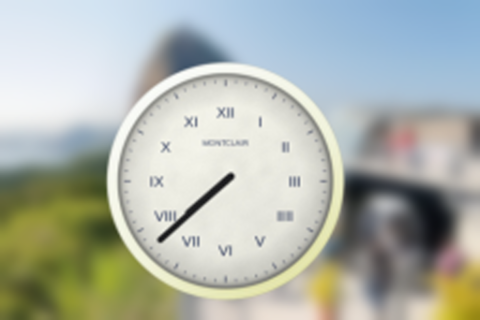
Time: **7:38**
